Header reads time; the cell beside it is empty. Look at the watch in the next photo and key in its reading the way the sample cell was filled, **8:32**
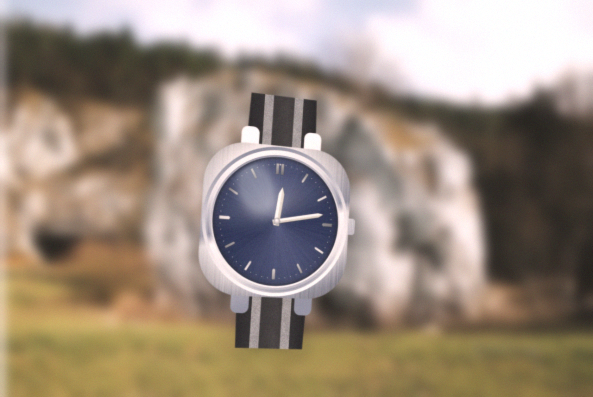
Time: **12:13**
